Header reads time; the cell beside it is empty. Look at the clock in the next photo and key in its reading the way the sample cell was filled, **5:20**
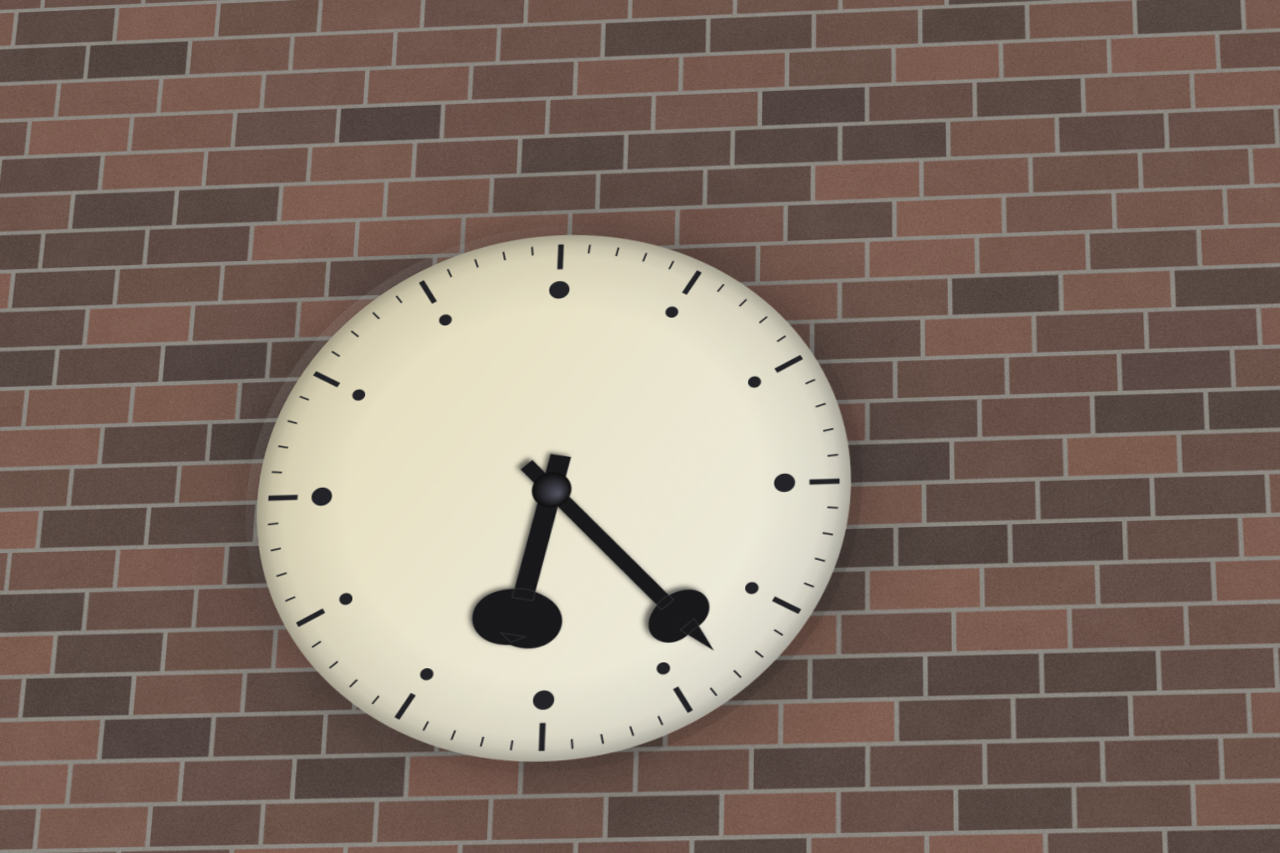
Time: **6:23**
